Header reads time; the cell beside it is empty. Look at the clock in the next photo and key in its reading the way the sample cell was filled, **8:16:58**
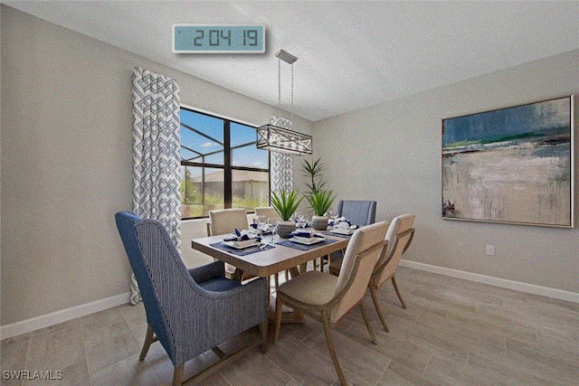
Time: **2:04:19**
